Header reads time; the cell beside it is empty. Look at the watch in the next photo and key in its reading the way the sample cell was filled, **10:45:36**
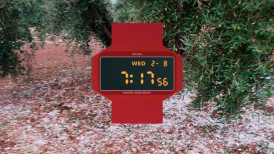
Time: **7:17:56**
